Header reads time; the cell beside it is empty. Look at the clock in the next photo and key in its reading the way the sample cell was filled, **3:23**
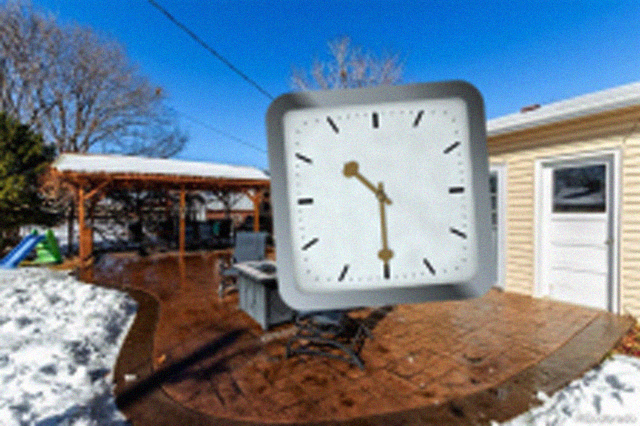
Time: **10:30**
